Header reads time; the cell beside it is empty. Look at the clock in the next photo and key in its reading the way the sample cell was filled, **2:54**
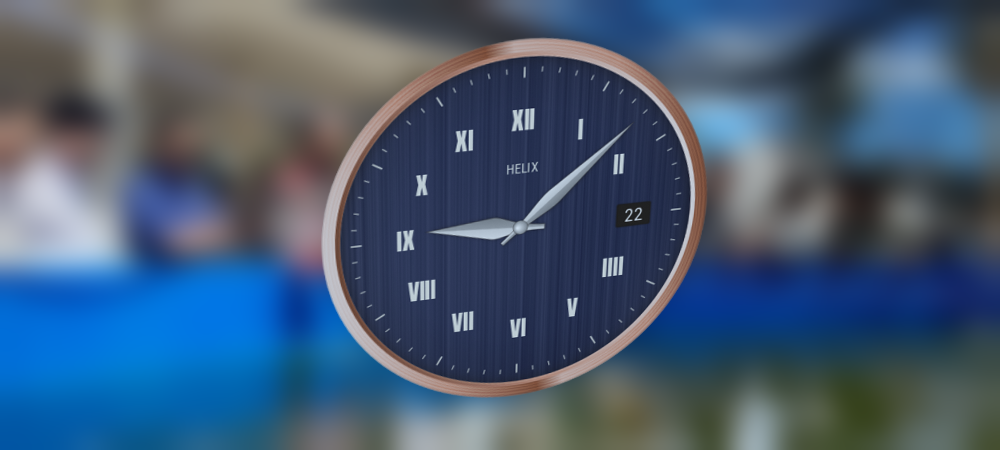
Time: **9:08**
